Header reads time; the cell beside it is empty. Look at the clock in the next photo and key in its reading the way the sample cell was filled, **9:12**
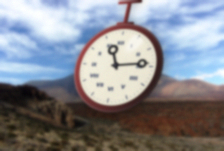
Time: **11:14**
